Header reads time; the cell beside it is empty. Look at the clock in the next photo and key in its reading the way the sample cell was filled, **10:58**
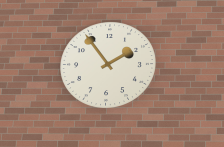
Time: **1:54**
